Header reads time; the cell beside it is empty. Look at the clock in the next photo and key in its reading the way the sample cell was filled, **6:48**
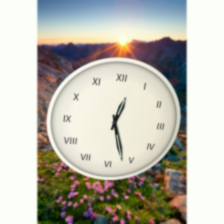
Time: **12:27**
